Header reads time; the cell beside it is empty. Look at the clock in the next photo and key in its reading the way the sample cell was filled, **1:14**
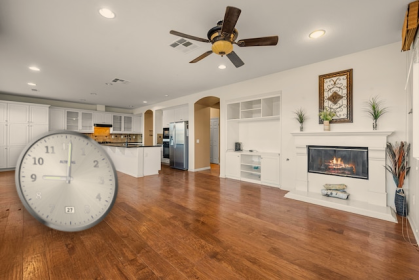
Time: **9:01**
